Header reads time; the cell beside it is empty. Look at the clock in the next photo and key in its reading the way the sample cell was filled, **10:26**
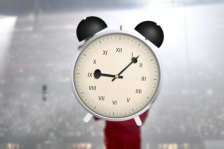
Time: **9:07**
